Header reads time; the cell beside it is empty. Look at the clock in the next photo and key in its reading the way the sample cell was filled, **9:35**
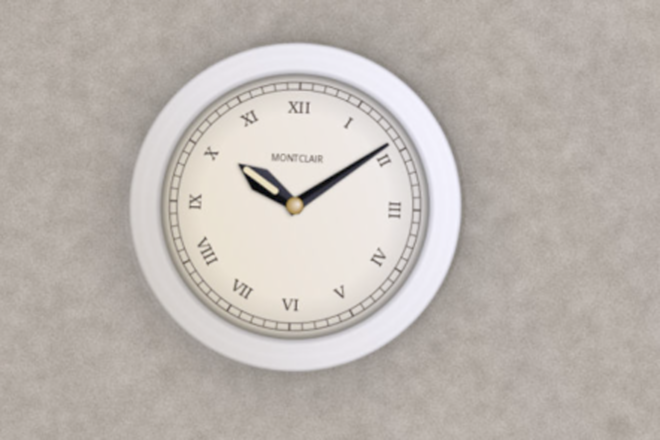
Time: **10:09**
